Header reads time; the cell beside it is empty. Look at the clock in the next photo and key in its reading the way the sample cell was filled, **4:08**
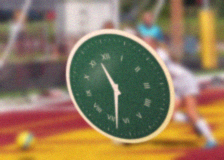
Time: **11:33**
